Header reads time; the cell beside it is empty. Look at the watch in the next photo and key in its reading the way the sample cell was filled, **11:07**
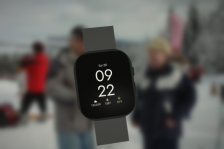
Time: **9:22**
